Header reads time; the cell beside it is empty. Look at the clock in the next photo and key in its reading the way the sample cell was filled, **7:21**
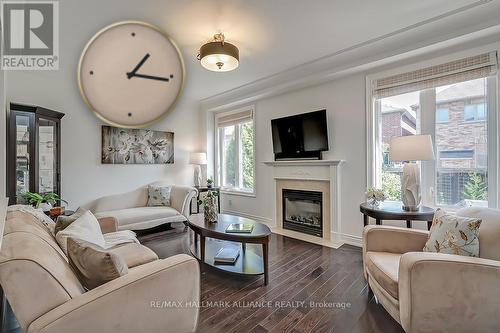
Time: **1:16**
